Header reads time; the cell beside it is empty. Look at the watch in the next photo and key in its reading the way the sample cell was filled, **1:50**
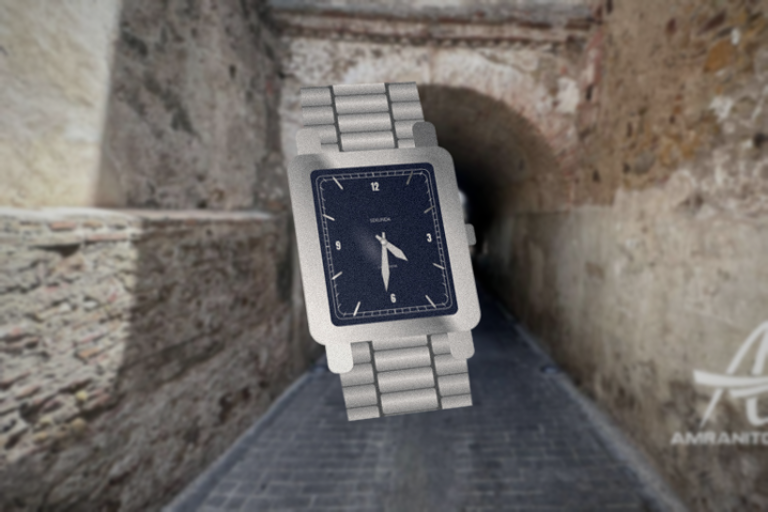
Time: **4:31**
